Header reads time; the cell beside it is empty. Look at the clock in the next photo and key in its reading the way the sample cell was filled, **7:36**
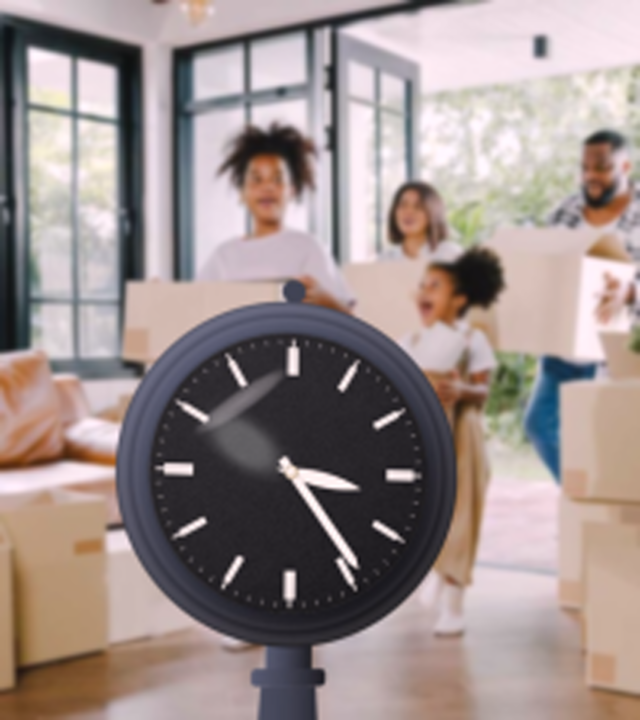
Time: **3:24**
